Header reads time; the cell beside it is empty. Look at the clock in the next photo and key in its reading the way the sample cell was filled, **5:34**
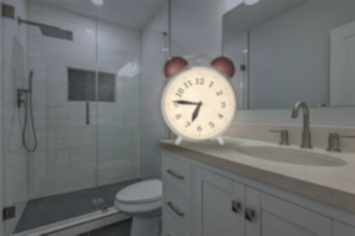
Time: **6:46**
